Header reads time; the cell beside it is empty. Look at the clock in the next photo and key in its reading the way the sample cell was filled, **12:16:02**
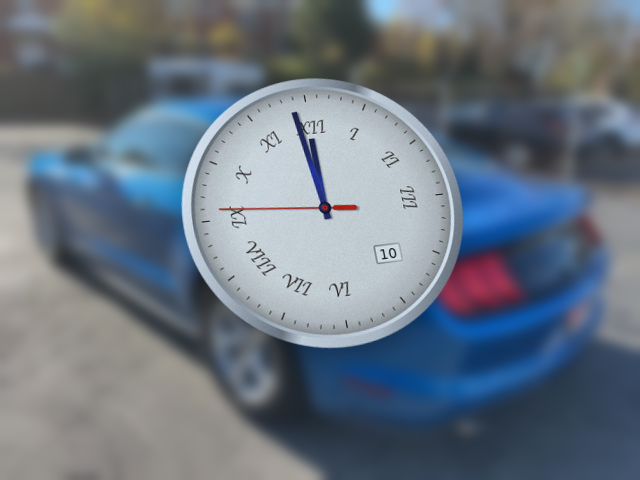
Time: **11:58:46**
